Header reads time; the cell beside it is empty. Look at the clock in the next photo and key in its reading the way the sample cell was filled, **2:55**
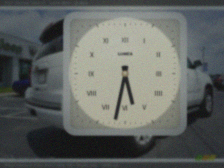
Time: **5:32**
